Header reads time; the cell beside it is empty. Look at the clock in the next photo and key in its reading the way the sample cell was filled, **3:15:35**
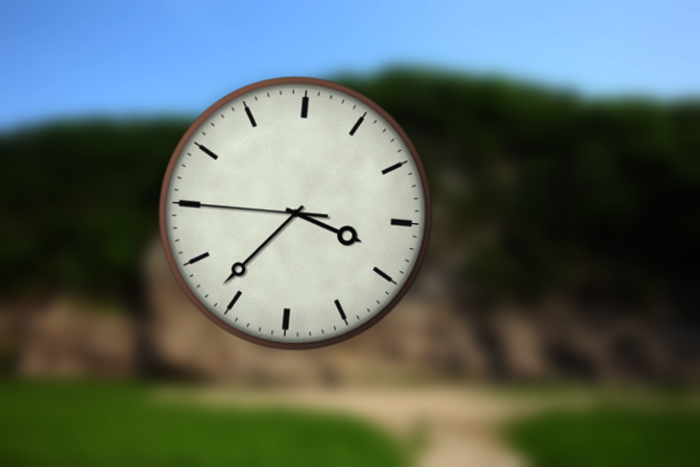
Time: **3:36:45**
